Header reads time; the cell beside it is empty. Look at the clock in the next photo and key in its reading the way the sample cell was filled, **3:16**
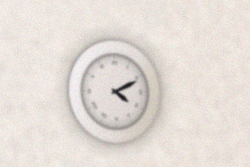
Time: **4:11**
